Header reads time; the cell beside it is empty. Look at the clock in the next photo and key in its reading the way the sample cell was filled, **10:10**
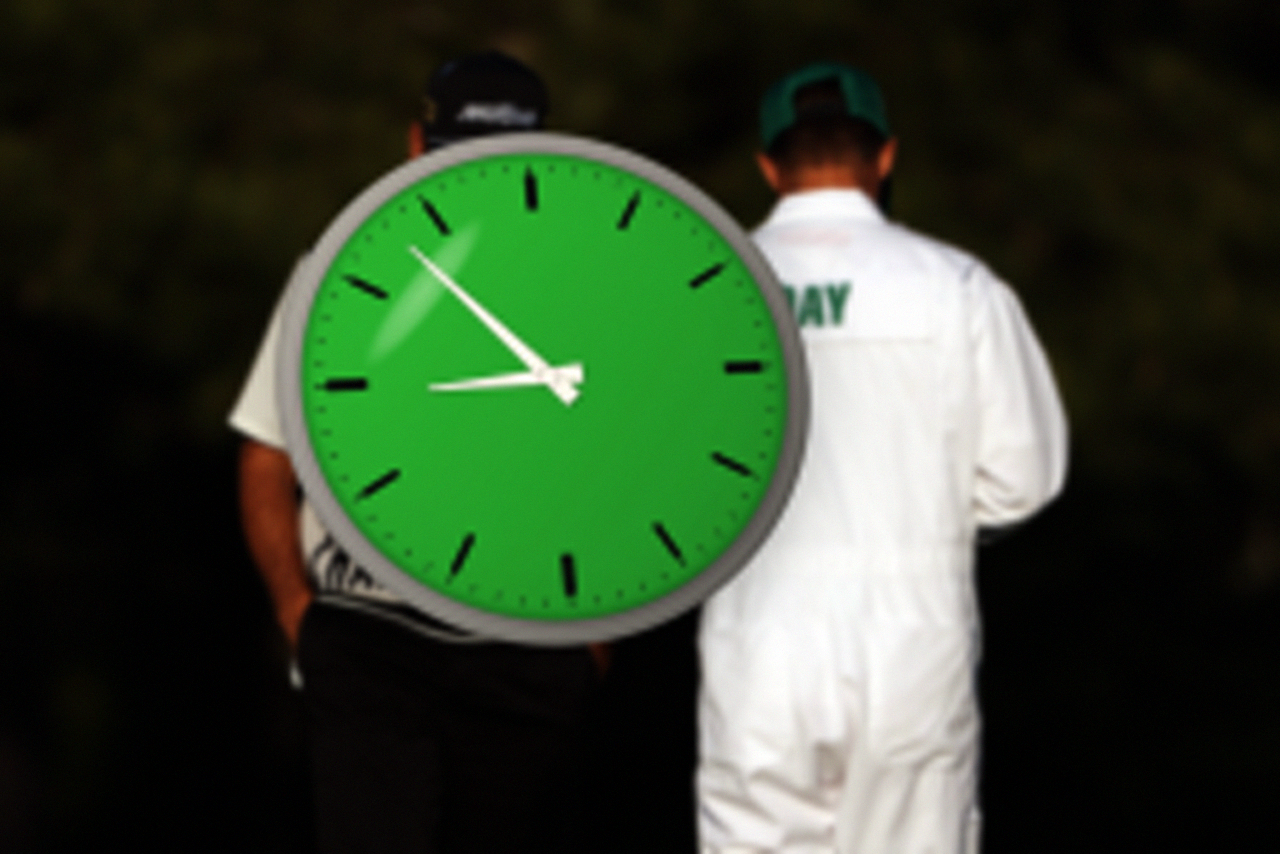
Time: **8:53**
